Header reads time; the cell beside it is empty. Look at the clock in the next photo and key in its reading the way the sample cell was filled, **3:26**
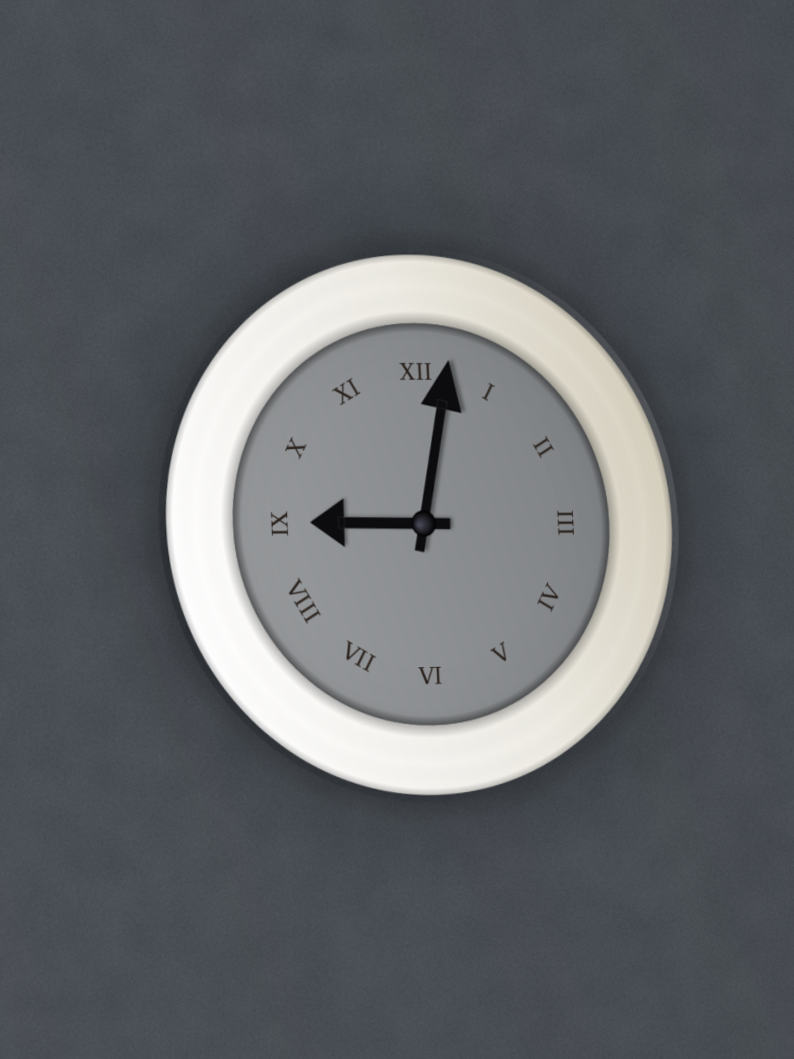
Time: **9:02**
